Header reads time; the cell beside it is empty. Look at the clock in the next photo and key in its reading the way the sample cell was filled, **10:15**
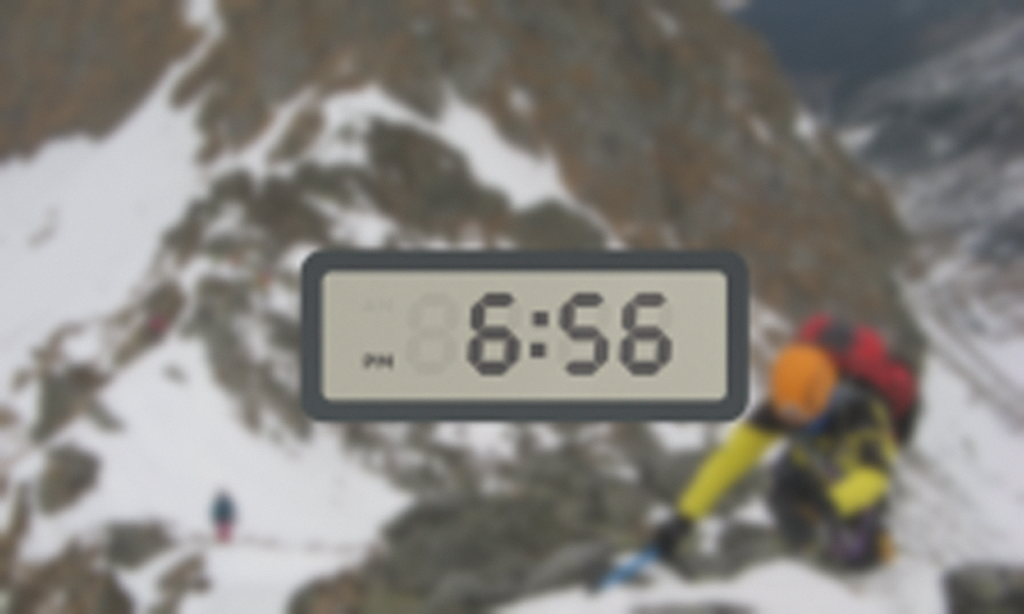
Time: **6:56**
